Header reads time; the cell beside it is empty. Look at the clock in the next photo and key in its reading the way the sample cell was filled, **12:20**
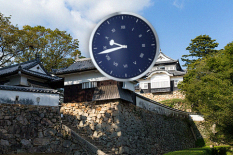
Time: **9:43**
